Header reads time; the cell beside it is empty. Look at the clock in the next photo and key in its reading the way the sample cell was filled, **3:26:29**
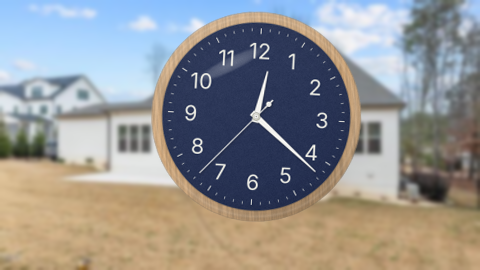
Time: **12:21:37**
